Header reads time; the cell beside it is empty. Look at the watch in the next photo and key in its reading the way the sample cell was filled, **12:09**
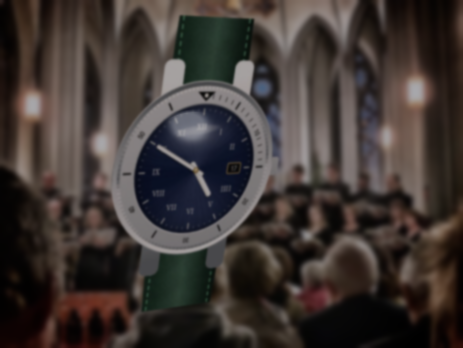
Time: **4:50**
